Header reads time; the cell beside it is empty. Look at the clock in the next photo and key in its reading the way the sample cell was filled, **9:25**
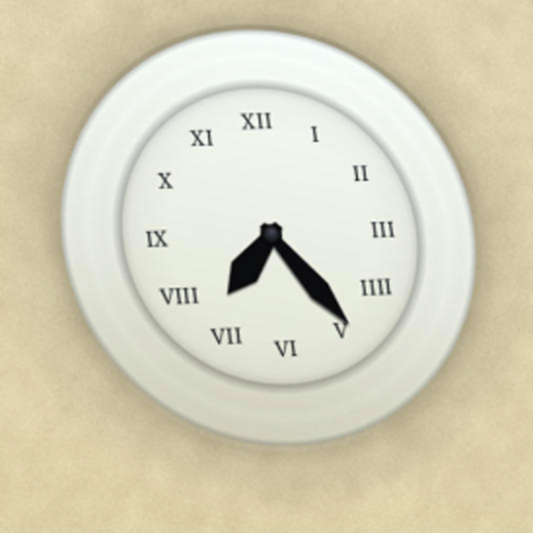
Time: **7:24**
